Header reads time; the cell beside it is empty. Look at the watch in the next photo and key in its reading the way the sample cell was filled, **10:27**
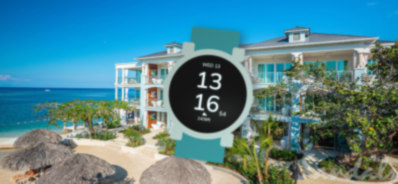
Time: **13:16**
